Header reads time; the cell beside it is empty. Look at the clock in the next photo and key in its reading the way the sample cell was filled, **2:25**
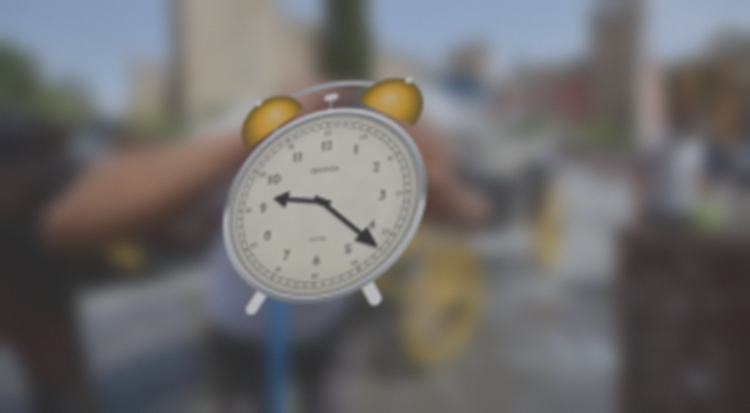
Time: **9:22**
